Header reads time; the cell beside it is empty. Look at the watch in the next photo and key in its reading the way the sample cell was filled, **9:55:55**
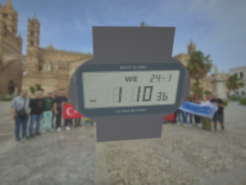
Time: **1:10:36**
